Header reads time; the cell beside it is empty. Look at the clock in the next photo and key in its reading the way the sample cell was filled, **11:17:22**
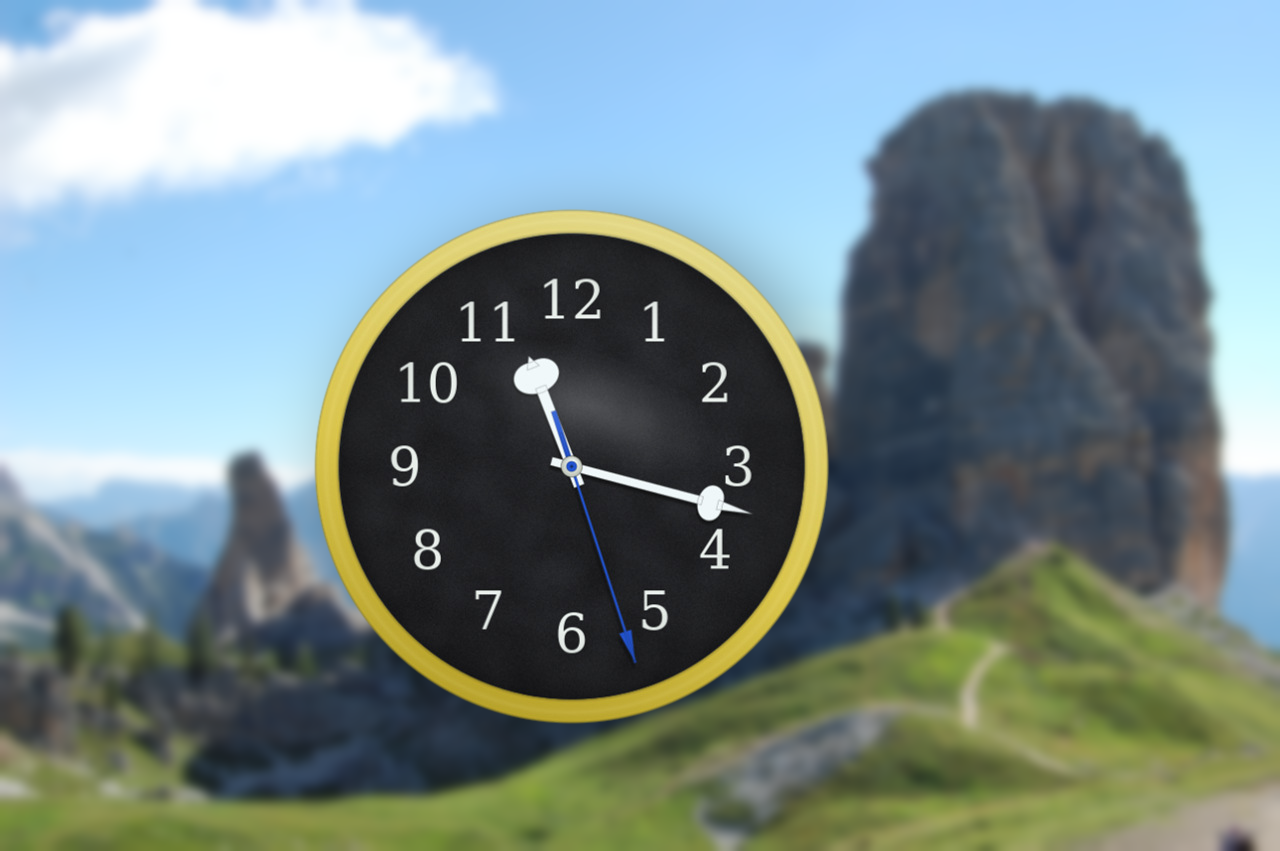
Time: **11:17:27**
